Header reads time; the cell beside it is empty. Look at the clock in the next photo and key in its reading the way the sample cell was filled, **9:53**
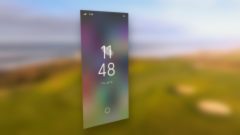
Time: **11:48**
